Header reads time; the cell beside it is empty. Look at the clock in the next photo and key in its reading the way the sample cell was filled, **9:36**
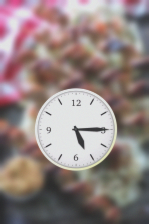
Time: **5:15**
